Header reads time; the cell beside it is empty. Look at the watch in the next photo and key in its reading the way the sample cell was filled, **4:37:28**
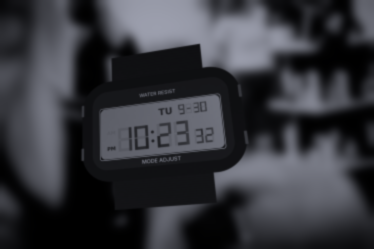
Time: **10:23:32**
